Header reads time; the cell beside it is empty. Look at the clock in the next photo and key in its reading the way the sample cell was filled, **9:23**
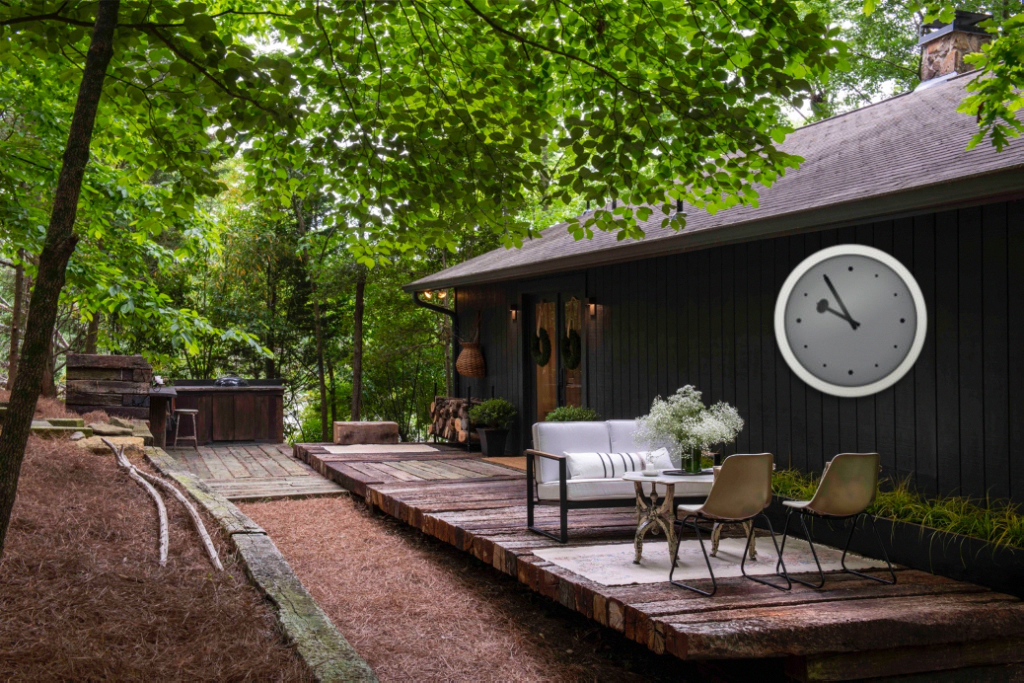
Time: **9:55**
